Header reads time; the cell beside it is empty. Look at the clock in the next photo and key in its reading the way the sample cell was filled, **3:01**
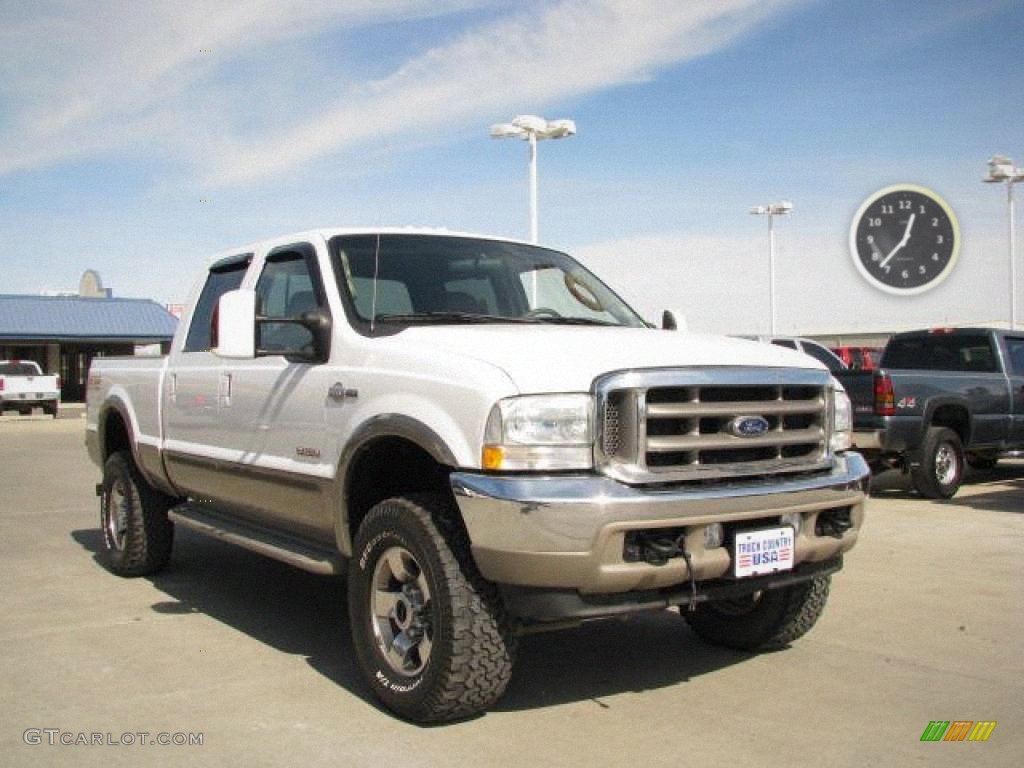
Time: **12:37**
